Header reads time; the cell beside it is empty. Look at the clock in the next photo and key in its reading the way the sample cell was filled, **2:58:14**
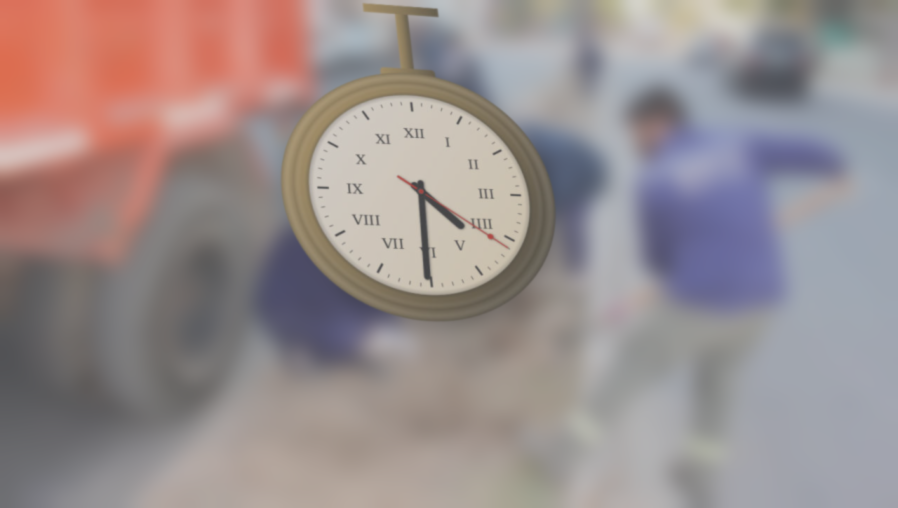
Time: **4:30:21**
